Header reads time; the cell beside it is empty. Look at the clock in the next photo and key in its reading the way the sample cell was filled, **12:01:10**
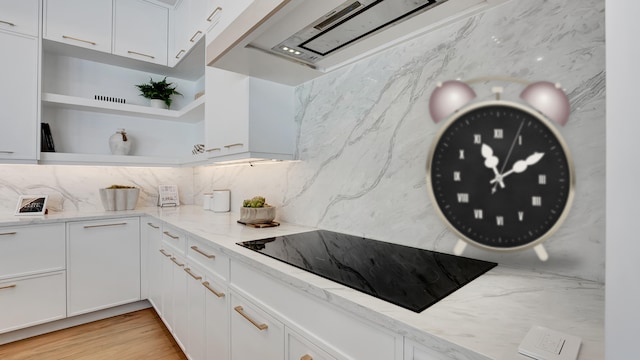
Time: **11:10:04**
